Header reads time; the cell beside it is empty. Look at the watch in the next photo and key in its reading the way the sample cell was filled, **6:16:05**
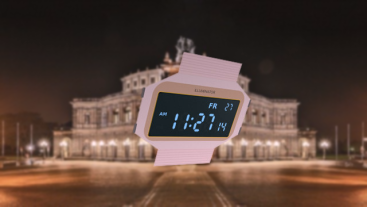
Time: **11:27:14**
